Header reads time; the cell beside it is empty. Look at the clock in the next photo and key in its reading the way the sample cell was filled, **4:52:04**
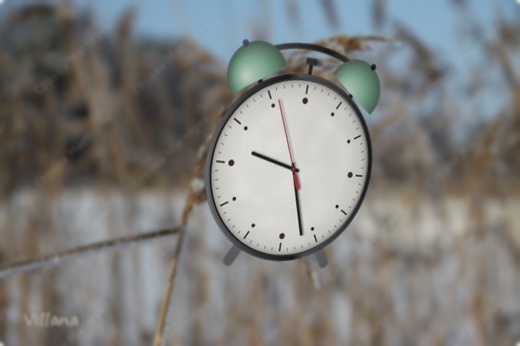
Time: **9:26:56**
